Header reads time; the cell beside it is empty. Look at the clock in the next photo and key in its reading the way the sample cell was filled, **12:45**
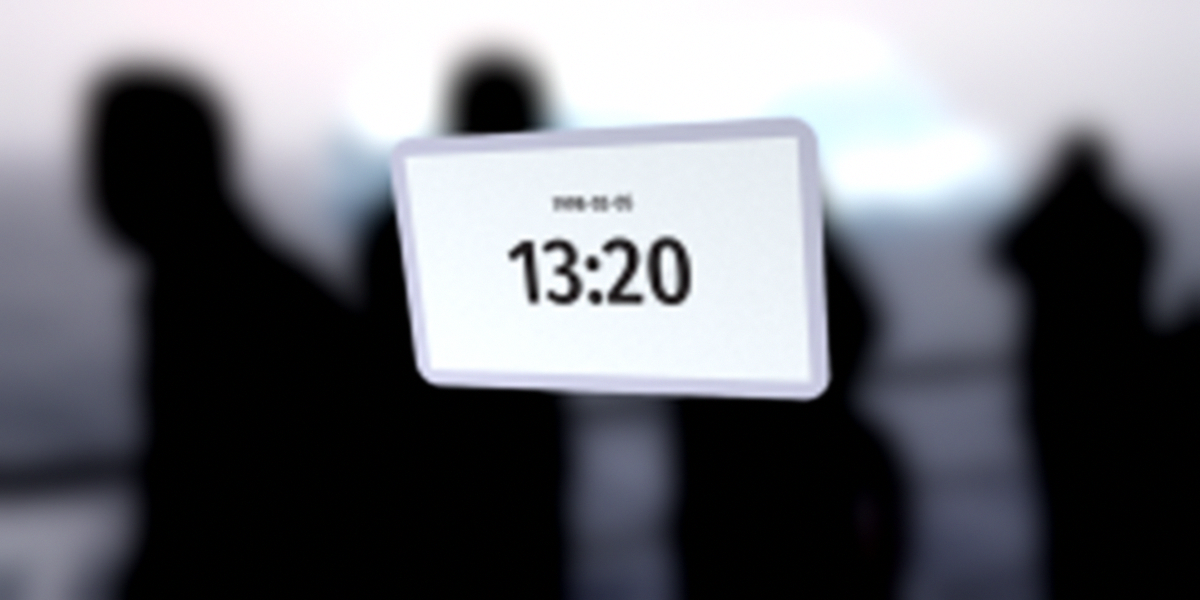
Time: **13:20**
